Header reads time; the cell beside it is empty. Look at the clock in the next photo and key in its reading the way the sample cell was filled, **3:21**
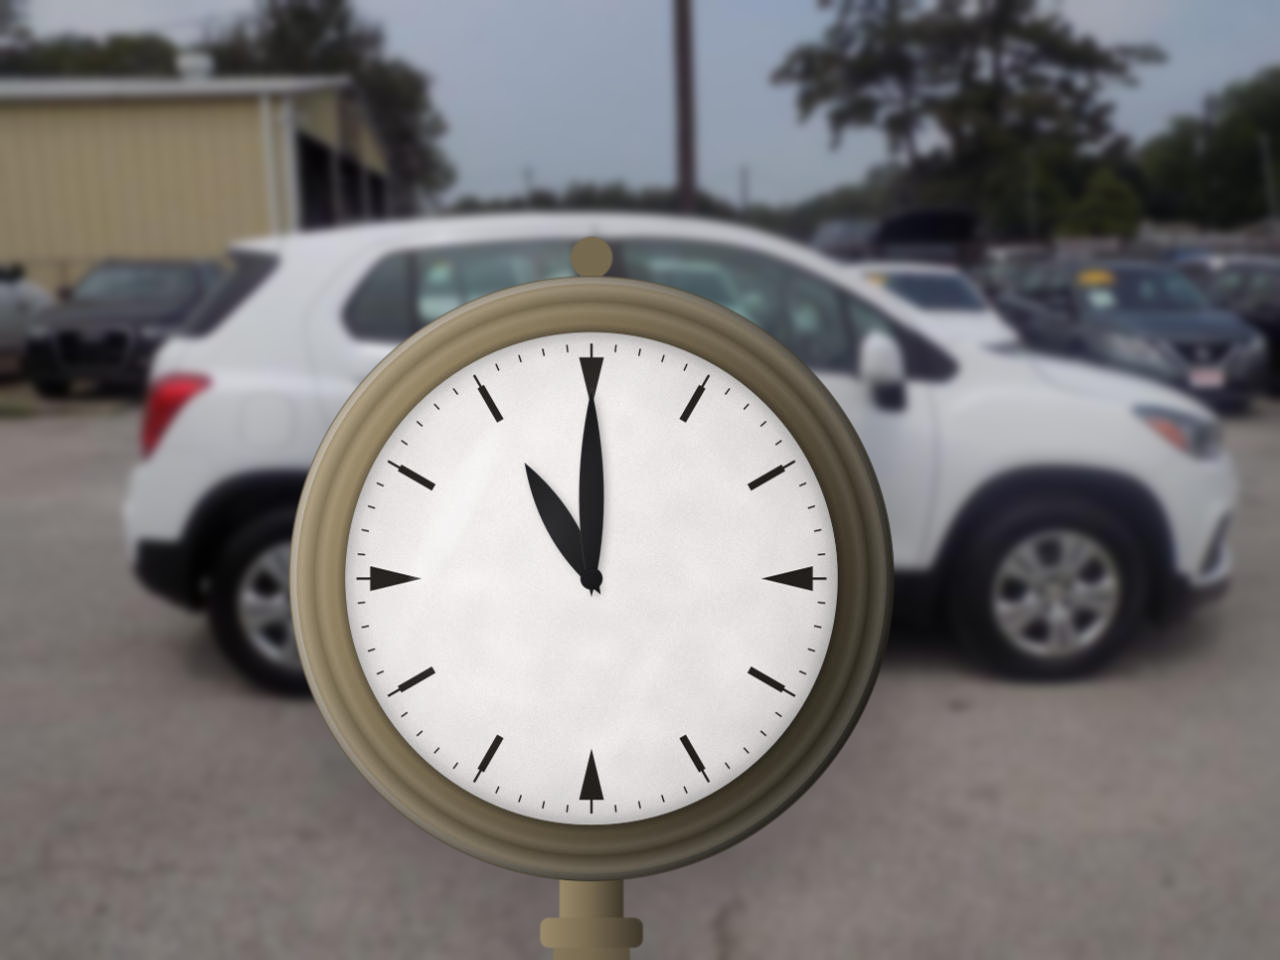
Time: **11:00**
